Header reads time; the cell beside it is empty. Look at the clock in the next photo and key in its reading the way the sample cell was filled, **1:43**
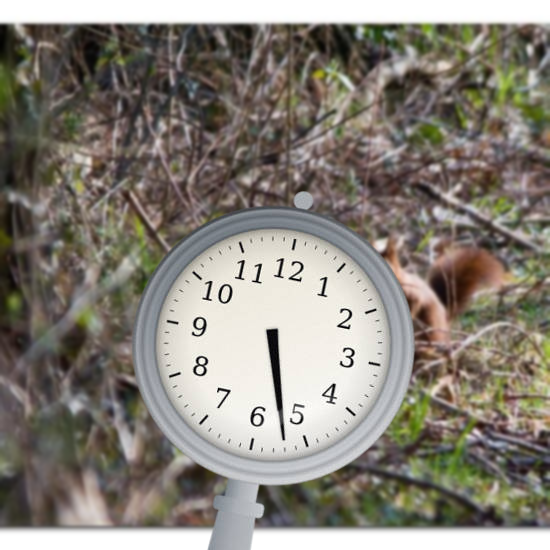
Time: **5:27**
